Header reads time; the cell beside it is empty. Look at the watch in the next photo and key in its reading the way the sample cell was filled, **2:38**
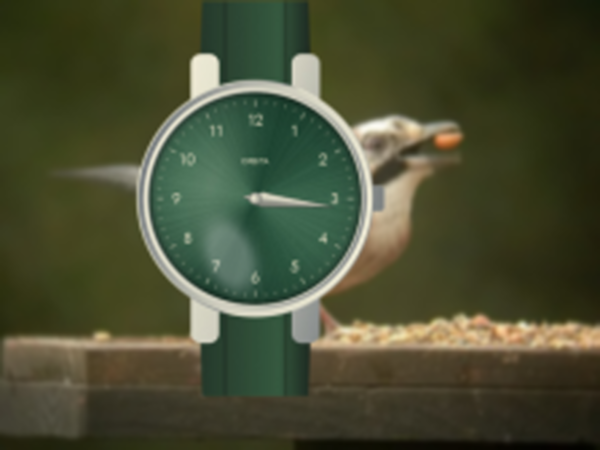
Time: **3:16**
